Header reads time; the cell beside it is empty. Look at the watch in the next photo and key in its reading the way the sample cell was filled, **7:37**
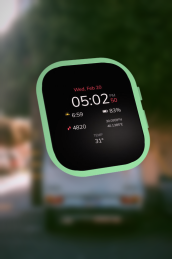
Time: **5:02**
